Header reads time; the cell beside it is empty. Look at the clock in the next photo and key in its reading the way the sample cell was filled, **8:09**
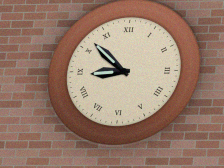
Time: **8:52**
